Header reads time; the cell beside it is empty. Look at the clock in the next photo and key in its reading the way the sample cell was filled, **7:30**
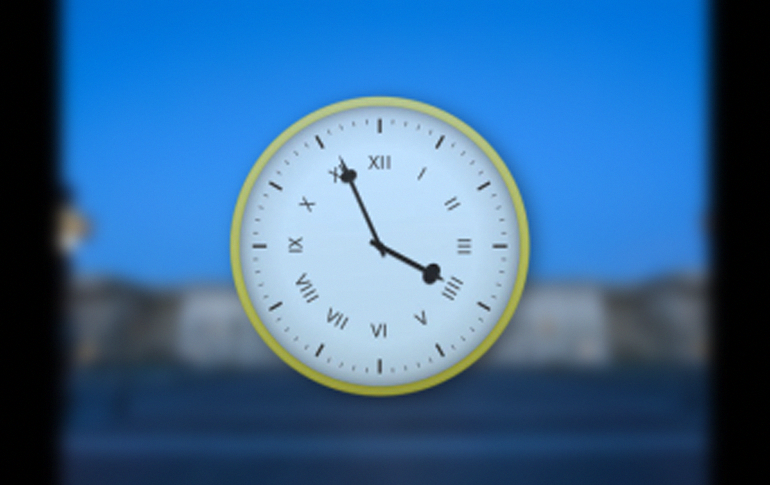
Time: **3:56**
